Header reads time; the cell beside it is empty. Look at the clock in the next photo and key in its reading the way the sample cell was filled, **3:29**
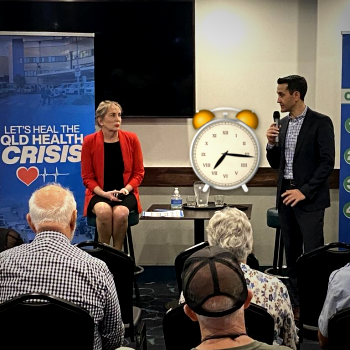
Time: **7:16**
